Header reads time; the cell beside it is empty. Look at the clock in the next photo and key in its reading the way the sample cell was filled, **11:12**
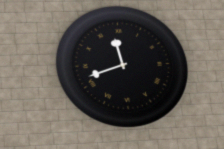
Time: **11:42**
